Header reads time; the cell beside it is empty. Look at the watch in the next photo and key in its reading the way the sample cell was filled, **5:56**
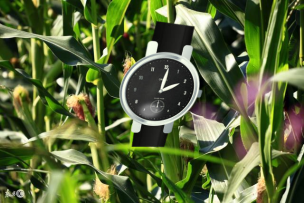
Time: **2:01**
